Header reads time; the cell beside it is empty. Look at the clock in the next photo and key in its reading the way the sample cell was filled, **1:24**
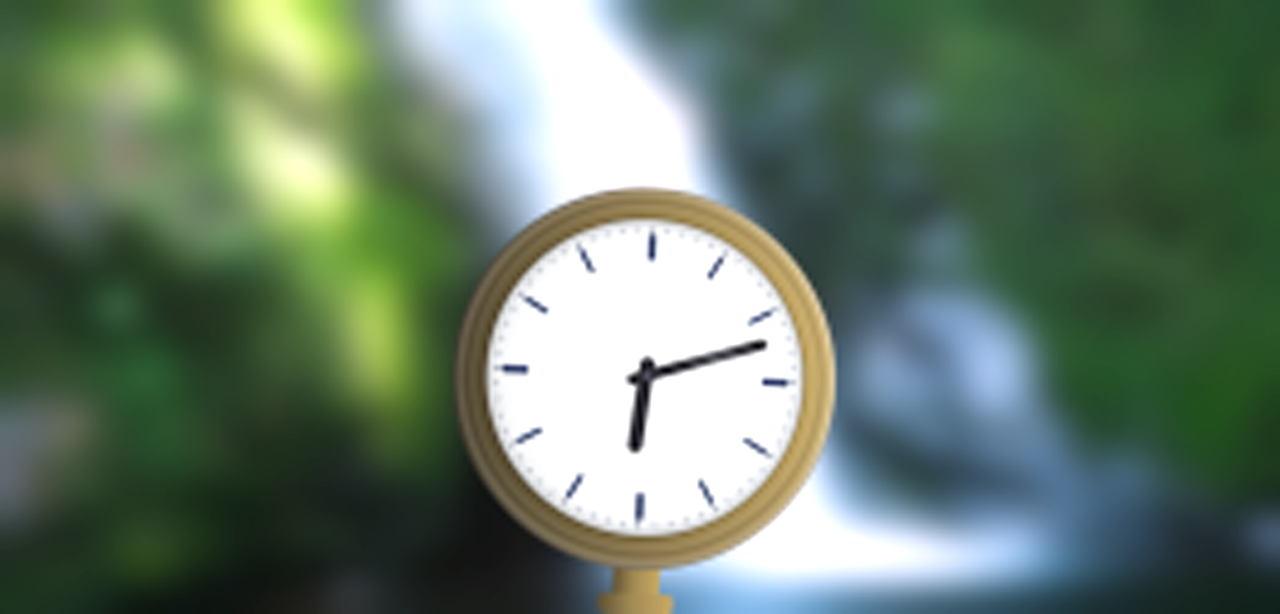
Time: **6:12**
